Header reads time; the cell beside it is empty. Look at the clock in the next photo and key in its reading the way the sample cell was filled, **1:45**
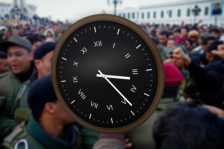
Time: **3:24**
